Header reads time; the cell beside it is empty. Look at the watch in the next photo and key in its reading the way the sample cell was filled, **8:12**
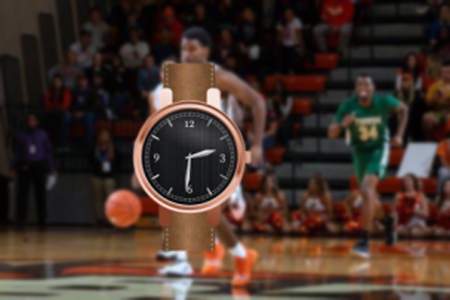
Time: **2:31**
